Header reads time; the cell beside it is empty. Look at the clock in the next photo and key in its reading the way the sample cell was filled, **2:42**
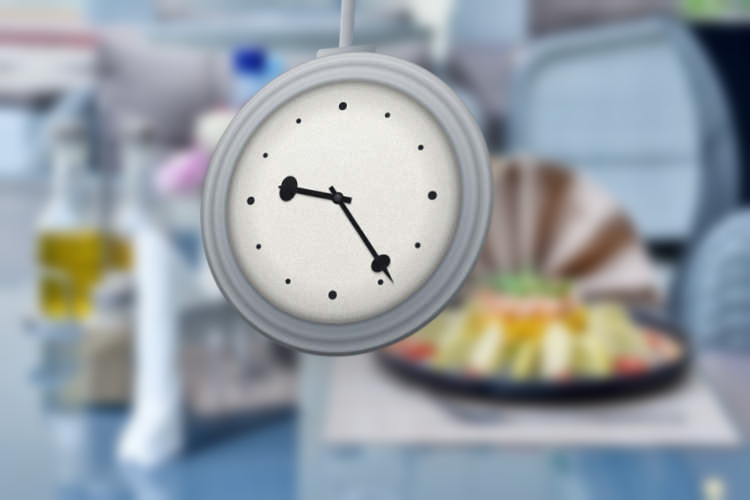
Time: **9:24**
